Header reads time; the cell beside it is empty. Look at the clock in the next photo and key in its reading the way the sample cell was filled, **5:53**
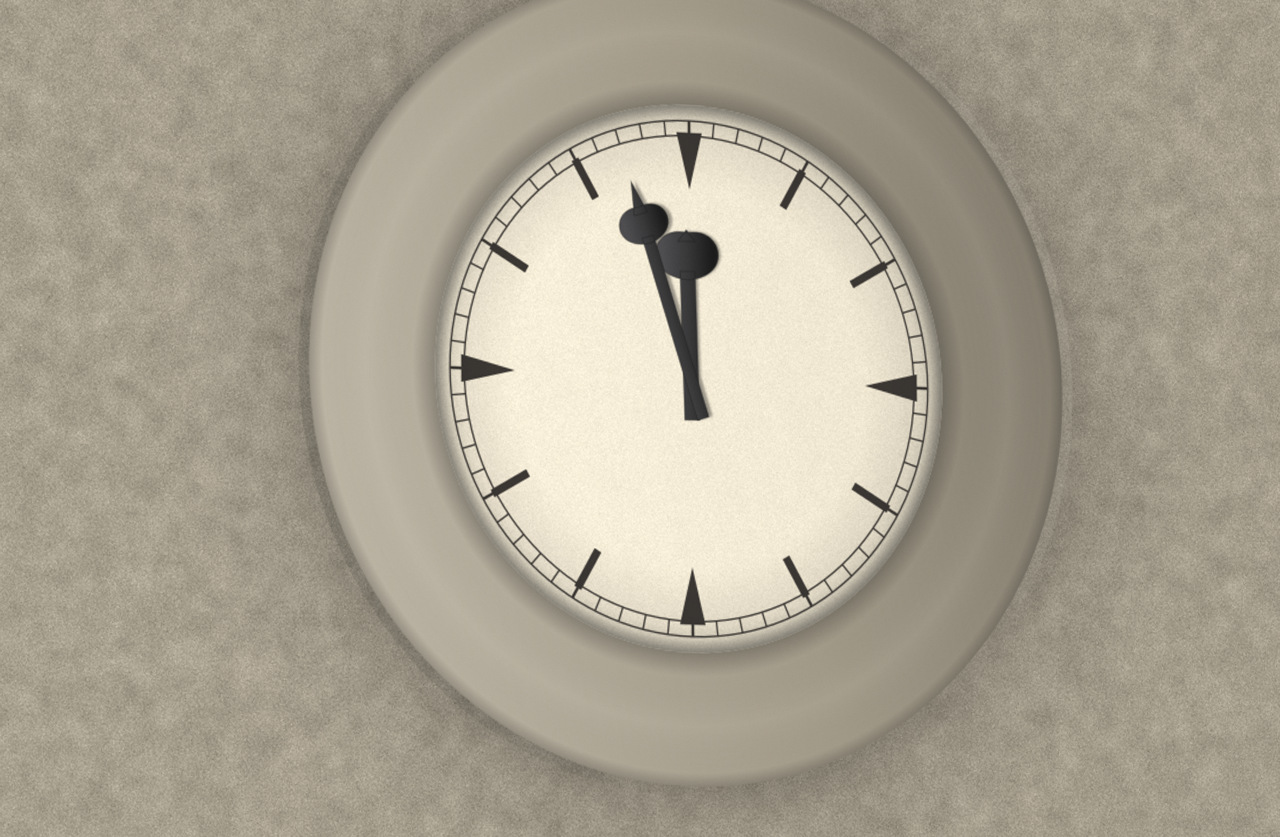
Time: **11:57**
